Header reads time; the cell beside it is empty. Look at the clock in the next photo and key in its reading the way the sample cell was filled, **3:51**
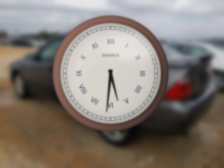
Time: **5:31**
